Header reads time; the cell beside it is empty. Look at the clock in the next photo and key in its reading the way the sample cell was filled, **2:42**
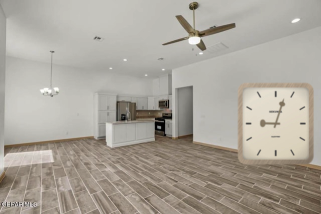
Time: **9:03**
